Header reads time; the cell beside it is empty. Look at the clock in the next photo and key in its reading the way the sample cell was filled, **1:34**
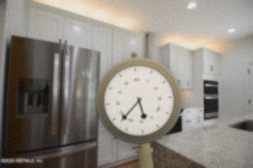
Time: **5:38**
